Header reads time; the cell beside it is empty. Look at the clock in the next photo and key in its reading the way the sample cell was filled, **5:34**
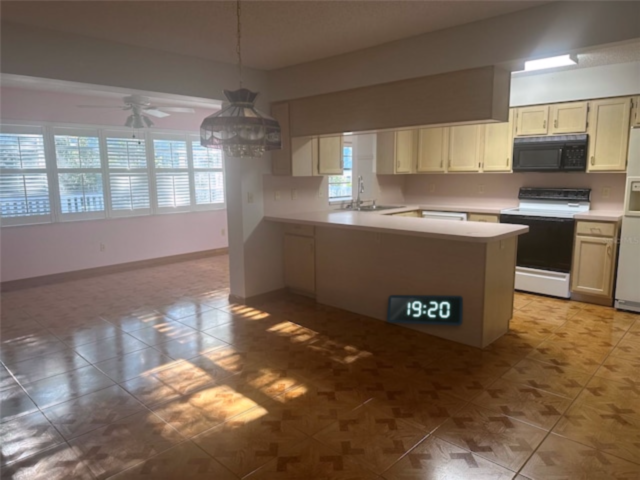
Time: **19:20**
